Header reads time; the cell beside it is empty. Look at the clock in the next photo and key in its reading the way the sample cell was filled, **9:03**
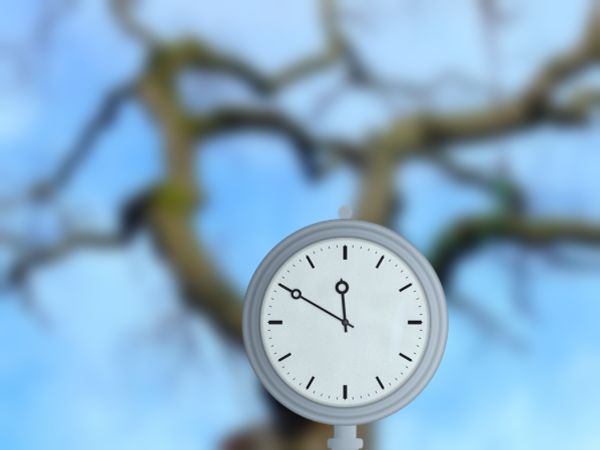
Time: **11:50**
